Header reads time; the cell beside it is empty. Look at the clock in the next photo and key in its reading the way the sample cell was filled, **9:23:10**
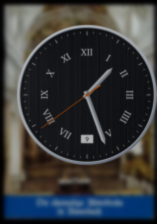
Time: **1:26:39**
